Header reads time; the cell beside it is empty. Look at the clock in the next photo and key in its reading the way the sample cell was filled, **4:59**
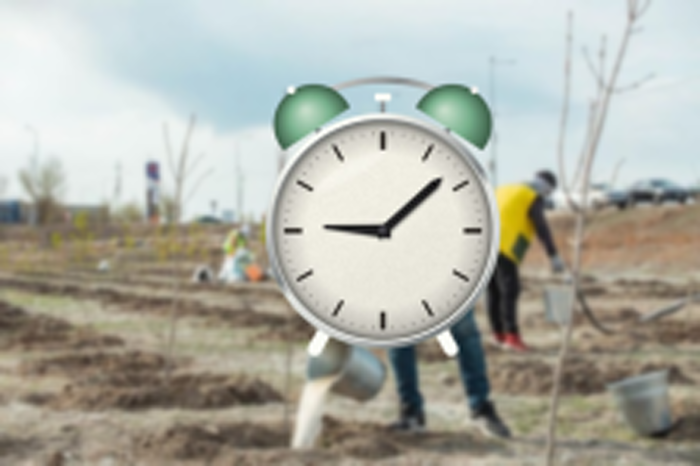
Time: **9:08**
